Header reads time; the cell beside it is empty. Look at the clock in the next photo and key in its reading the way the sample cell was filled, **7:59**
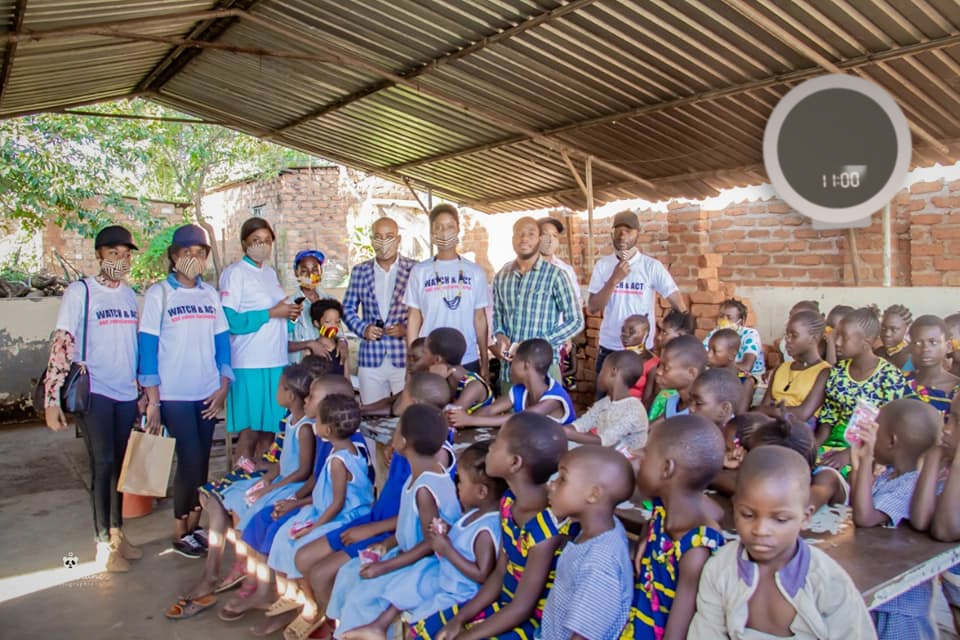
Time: **11:00**
